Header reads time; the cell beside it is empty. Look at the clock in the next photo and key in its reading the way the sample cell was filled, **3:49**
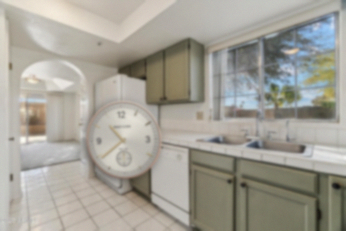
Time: **10:39**
